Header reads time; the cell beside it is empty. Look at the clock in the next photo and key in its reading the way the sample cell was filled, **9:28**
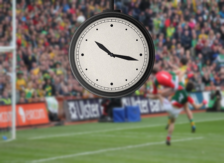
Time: **10:17**
